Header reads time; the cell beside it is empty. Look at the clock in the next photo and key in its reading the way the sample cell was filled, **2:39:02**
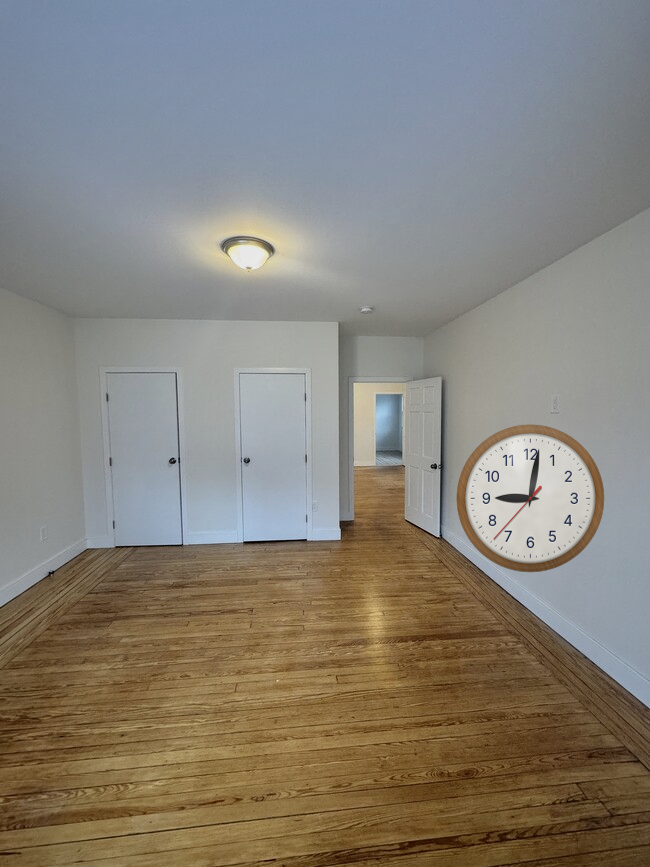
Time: **9:01:37**
